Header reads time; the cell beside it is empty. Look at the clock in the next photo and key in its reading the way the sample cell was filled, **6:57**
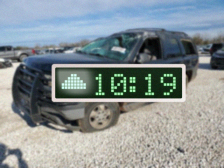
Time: **10:19**
